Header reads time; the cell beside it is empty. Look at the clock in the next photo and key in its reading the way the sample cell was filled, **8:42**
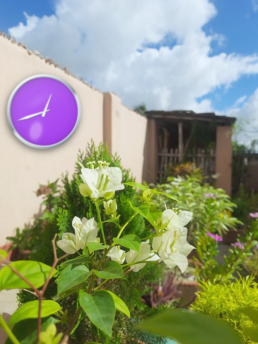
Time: **12:42**
